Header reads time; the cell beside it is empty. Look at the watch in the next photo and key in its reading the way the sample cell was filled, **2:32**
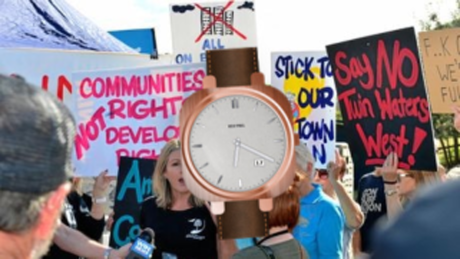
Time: **6:20**
